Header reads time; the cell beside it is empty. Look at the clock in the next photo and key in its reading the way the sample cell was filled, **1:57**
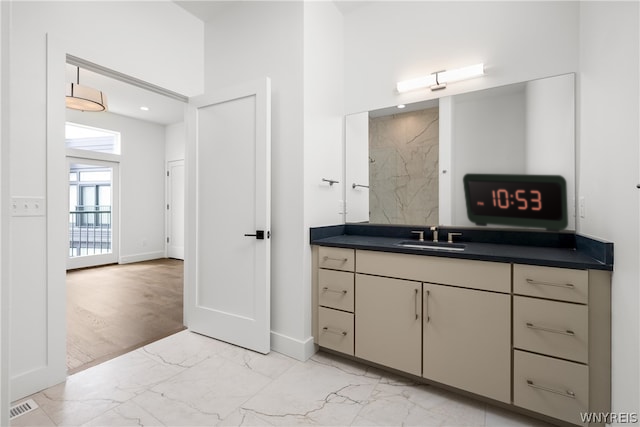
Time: **10:53**
